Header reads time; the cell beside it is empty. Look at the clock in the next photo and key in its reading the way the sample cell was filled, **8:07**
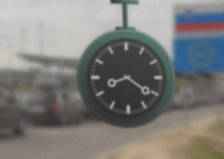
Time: **8:21**
